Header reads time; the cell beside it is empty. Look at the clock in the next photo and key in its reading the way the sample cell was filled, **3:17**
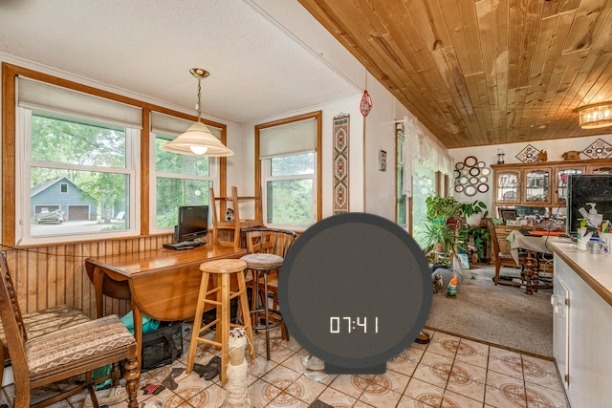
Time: **7:41**
